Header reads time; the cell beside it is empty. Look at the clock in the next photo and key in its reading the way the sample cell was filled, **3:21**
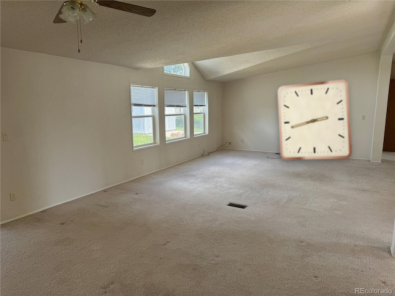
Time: **2:43**
